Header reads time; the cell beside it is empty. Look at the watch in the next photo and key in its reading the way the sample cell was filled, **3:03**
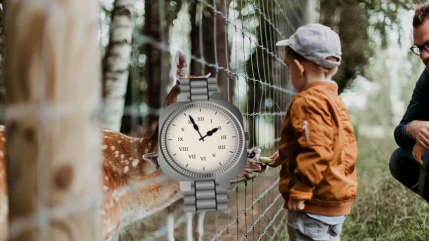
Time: **1:56**
